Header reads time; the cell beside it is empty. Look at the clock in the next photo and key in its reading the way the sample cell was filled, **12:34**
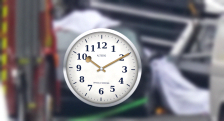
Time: **10:10**
